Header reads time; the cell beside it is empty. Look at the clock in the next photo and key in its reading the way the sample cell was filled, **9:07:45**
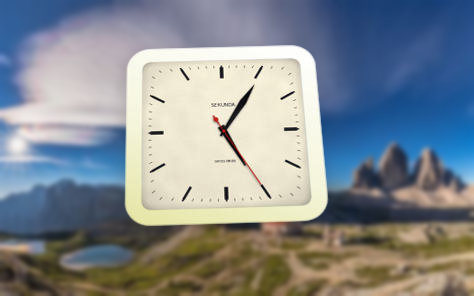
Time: **5:05:25**
